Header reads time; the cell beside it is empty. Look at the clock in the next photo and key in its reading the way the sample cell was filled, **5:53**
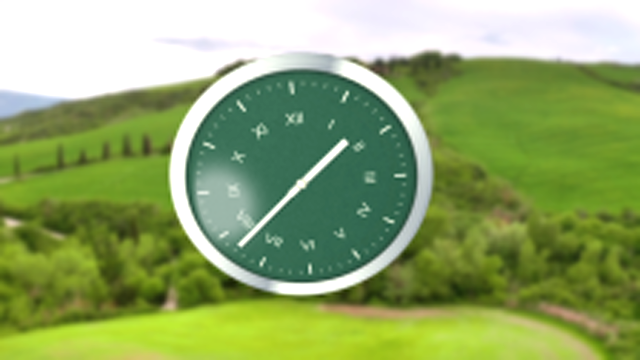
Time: **1:38**
